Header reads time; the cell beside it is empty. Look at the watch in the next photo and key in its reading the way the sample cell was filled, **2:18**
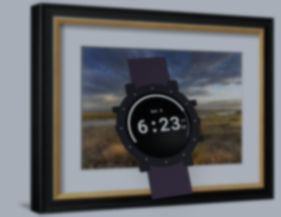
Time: **6:23**
